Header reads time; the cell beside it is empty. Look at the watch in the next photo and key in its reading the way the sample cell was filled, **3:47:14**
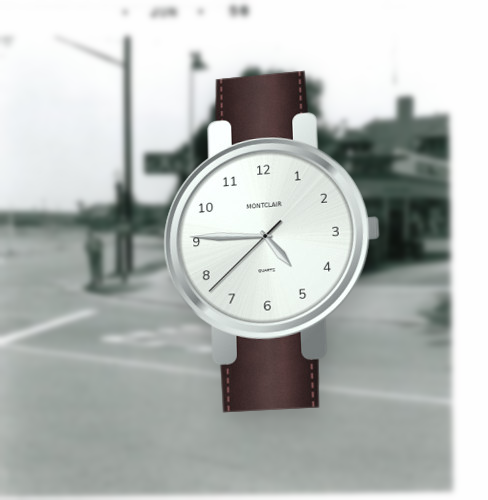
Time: **4:45:38**
